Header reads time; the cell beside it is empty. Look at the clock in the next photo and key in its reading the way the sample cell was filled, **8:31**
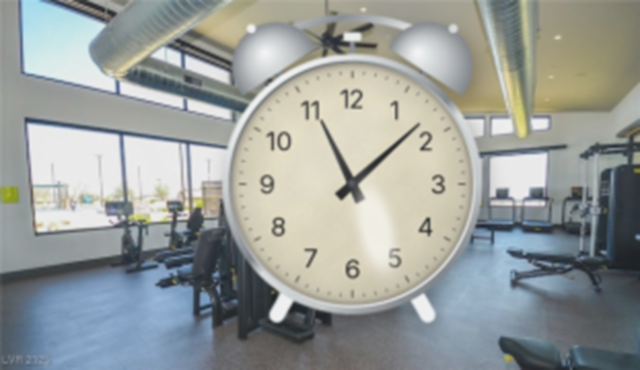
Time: **11:08**
